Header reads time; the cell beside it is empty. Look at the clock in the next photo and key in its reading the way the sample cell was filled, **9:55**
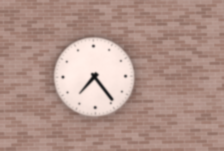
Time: **7:24**
